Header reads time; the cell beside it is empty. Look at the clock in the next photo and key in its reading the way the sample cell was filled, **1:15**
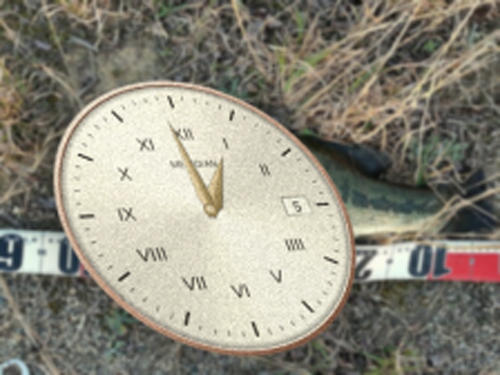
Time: **12:59**
